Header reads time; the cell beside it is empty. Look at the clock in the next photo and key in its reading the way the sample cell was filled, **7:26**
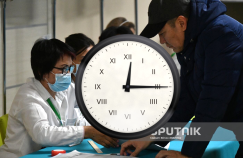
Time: **12:15**
